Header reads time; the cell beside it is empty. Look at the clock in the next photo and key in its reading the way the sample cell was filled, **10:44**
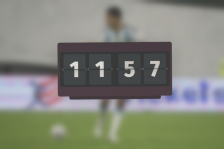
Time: **11:57**
